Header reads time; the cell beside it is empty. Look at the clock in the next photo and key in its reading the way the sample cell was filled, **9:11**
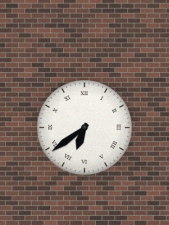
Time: **6:39**
